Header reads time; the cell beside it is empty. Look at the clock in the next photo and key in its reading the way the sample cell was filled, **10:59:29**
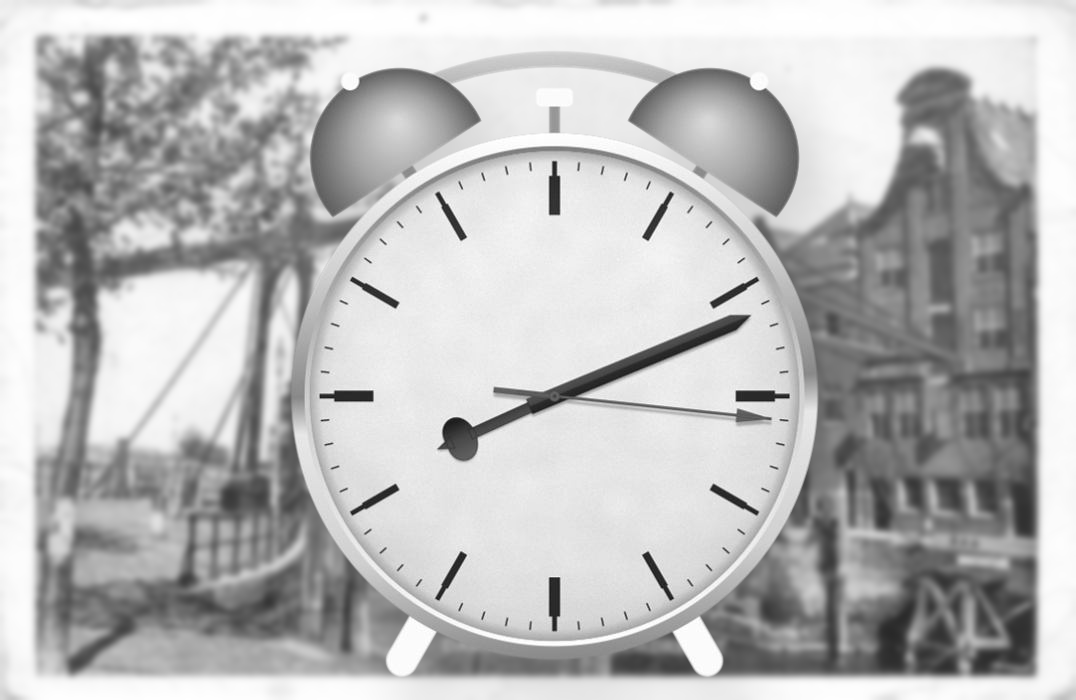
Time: **8:11:16**
